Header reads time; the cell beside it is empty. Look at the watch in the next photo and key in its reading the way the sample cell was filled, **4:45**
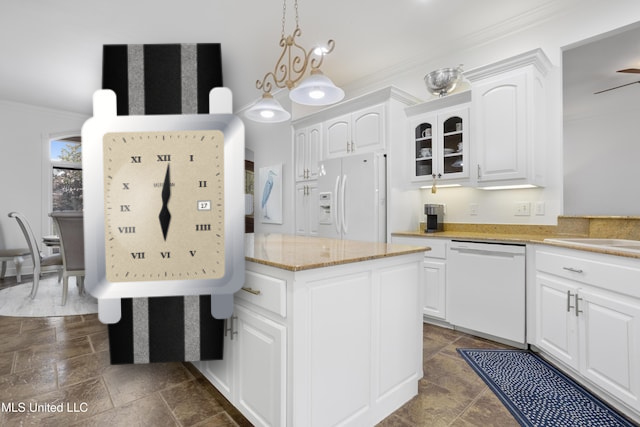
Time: **6:01**
